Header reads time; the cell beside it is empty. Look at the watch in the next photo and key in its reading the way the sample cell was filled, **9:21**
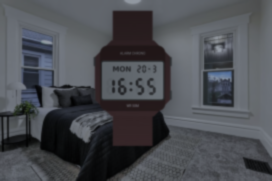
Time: **16:55**
